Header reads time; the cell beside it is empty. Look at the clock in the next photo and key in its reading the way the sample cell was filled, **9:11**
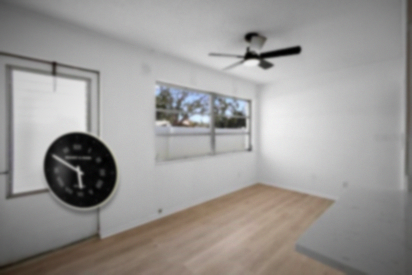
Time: **5:50**
